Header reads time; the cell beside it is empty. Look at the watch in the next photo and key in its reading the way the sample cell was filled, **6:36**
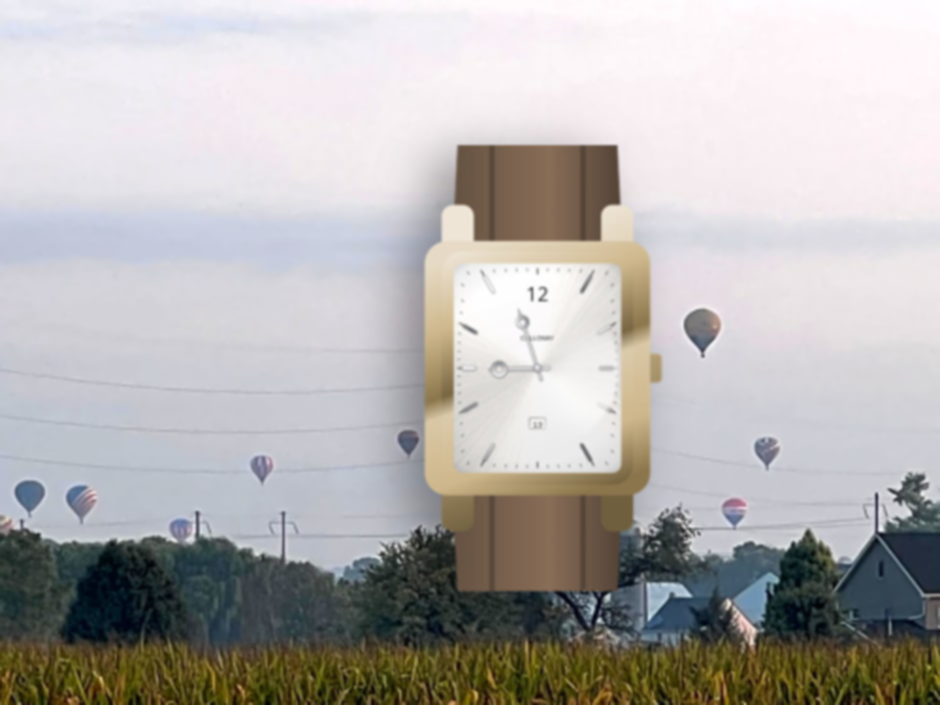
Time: **8:57**
